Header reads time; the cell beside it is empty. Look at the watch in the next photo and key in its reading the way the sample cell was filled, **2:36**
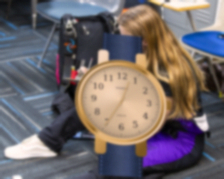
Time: **12:35**
